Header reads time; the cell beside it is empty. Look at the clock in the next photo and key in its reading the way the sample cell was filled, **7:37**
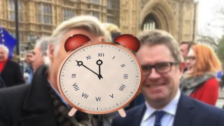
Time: **11:51**
